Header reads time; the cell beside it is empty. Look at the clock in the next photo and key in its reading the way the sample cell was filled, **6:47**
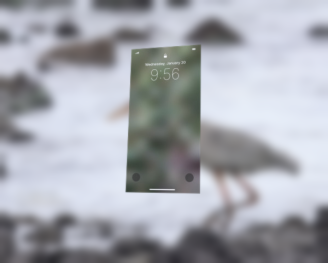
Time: **9:56**
